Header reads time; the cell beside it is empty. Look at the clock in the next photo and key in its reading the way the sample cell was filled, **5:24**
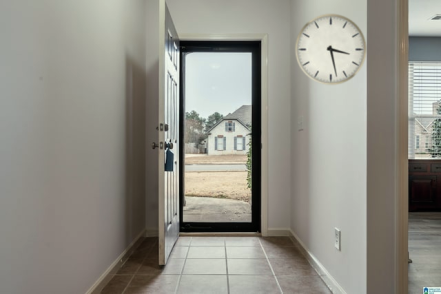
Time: **3:28**
